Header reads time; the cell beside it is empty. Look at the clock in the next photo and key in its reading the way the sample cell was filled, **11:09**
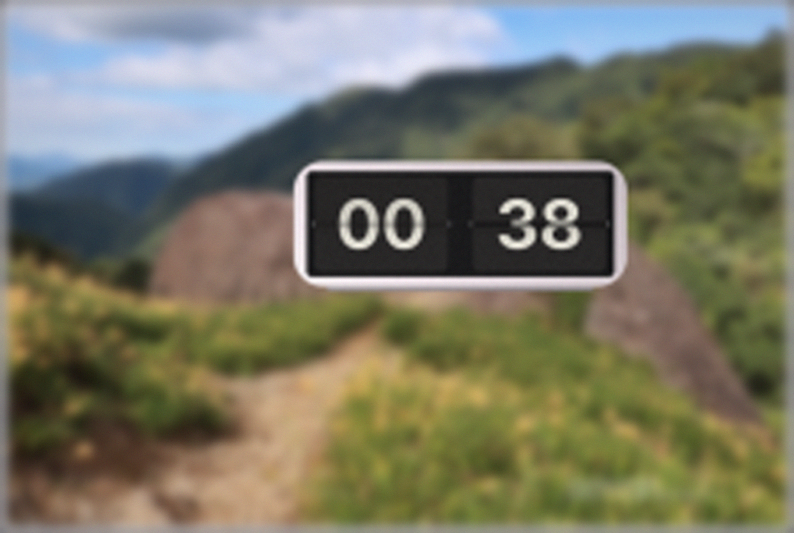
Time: **0:38**
